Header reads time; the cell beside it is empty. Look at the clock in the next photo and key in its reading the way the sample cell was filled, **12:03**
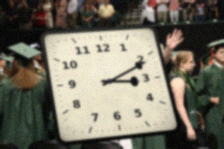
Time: **3:11**
